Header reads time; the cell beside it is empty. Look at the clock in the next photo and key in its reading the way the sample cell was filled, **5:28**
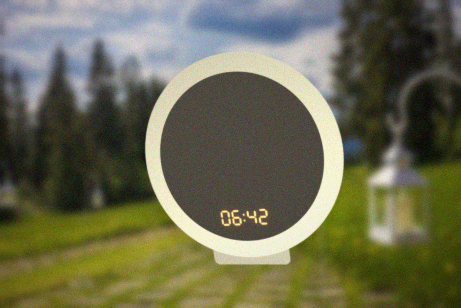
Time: **6:42**
